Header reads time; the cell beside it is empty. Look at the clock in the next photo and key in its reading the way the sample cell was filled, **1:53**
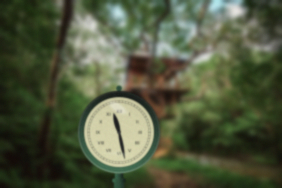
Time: **11:28**
